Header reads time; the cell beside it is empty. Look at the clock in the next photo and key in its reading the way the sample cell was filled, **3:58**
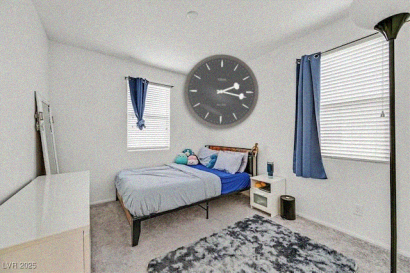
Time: **2:17**
